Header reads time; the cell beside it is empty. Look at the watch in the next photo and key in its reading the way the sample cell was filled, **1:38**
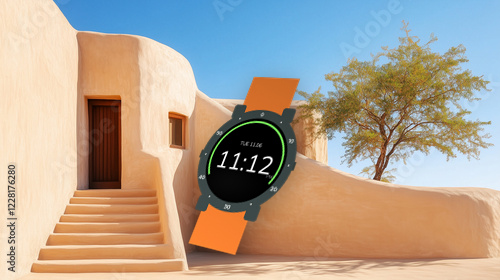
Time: **11:12**
